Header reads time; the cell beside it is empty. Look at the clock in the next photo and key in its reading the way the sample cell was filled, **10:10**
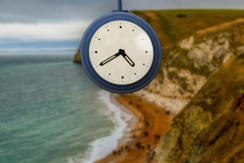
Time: **4:40**
